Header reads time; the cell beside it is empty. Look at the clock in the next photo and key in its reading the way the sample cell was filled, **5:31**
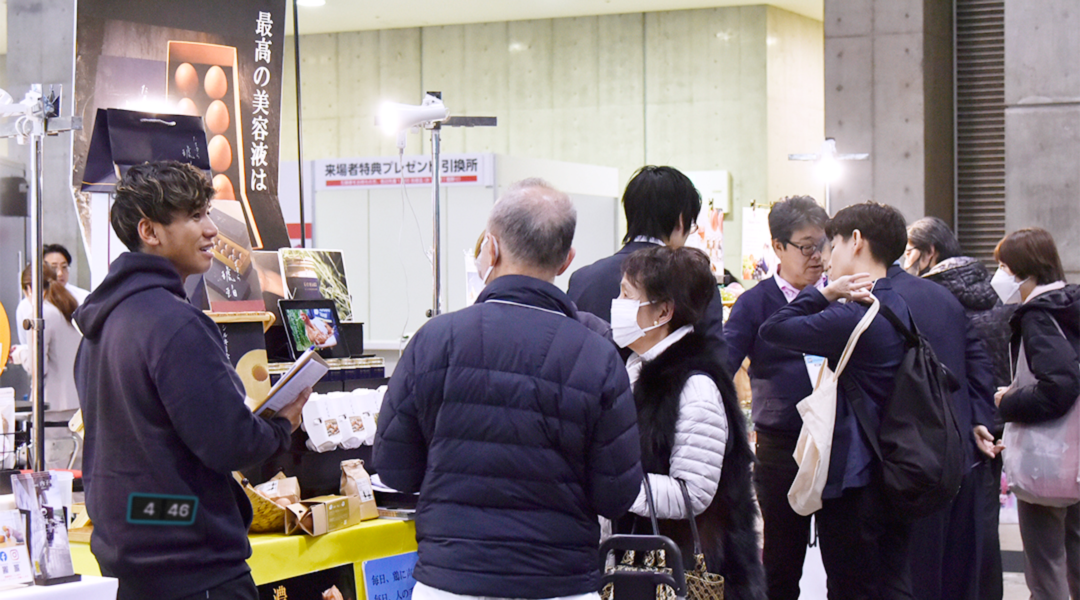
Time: **4:46**
